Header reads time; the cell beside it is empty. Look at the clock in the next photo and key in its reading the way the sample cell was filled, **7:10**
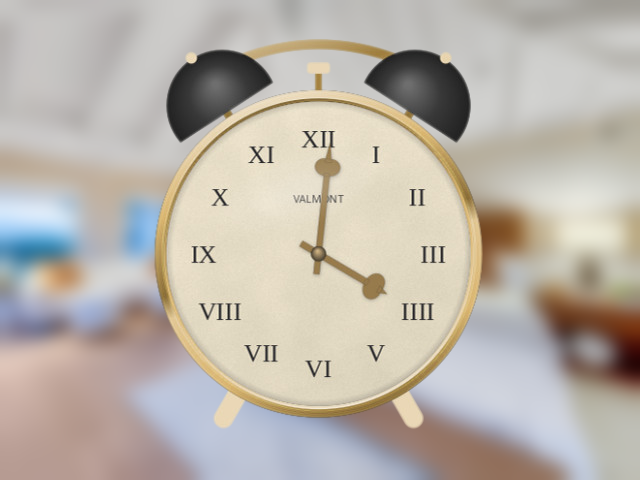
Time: **4:01**
